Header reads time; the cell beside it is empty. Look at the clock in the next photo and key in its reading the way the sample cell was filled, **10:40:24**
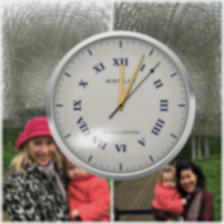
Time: **12:04:07**
